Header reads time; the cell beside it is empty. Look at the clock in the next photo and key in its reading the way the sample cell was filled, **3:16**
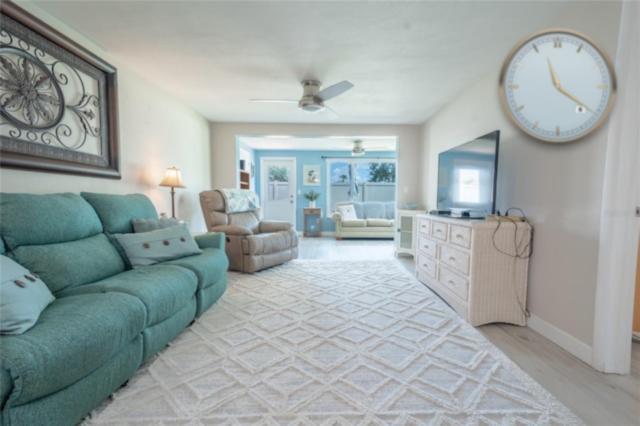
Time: **11:21**
